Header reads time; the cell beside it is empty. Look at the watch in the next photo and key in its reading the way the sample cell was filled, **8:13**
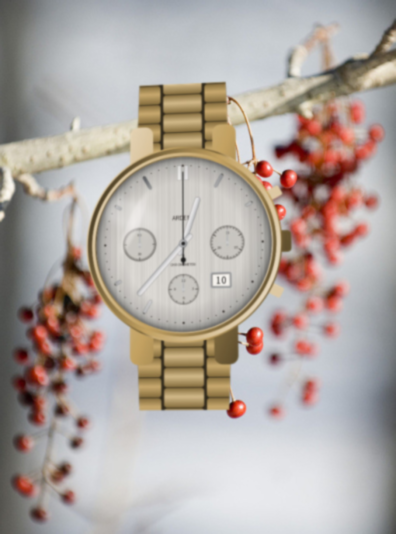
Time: **12:37**
